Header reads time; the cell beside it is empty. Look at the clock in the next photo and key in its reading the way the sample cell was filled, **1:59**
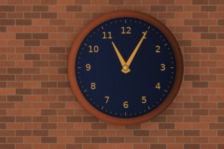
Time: **11:05**
